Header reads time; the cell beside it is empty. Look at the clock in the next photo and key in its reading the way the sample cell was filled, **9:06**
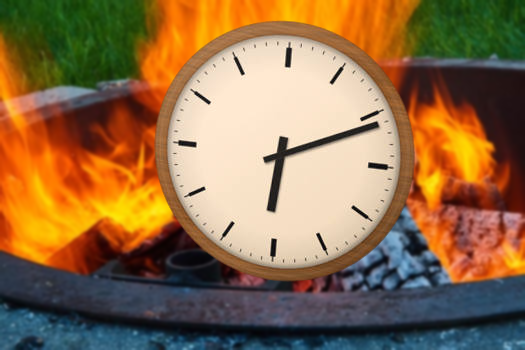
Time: **6:11**
